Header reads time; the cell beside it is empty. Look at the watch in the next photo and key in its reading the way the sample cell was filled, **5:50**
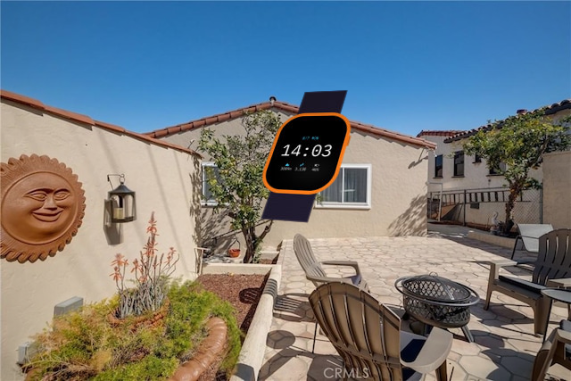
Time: **14:03**
